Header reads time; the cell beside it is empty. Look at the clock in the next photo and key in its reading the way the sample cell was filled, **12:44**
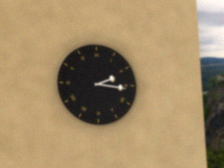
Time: **2:16**
